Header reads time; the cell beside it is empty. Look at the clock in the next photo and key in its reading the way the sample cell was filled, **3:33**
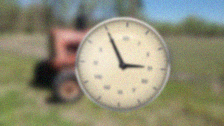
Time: **2:55**
